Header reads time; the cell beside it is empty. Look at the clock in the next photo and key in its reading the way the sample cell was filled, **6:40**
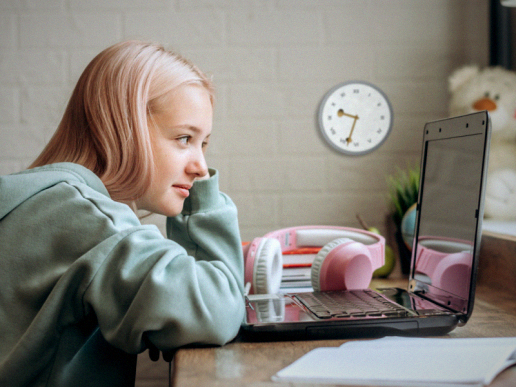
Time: **9:33**
